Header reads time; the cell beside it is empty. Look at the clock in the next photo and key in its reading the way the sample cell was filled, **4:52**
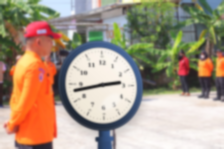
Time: **2:43**
